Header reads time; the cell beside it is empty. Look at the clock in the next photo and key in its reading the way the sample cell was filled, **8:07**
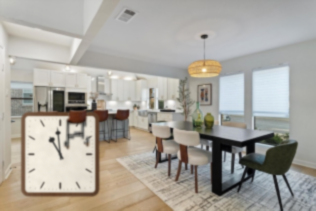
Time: **10:59**
